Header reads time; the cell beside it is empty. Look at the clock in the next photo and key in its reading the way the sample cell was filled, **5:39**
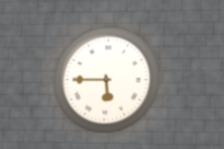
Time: **5:45**
